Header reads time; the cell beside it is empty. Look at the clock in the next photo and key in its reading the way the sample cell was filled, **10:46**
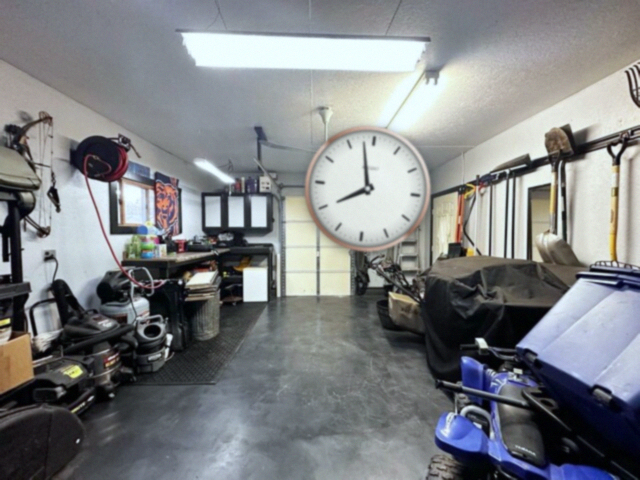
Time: **7:58**
